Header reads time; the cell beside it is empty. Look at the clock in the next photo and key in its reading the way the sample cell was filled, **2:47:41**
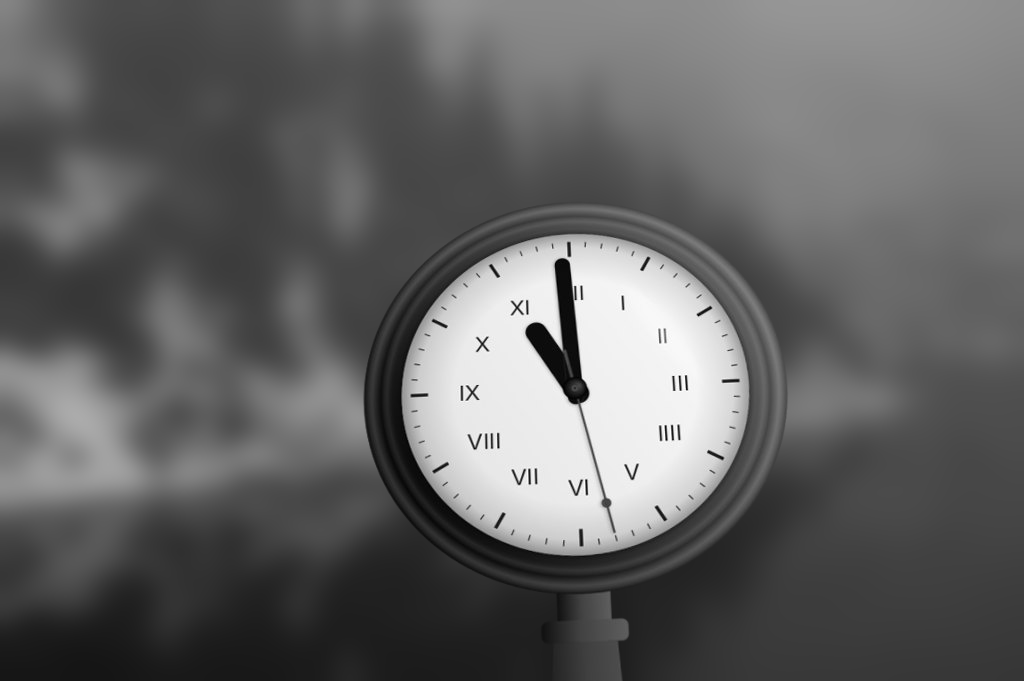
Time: **10:59:28**
